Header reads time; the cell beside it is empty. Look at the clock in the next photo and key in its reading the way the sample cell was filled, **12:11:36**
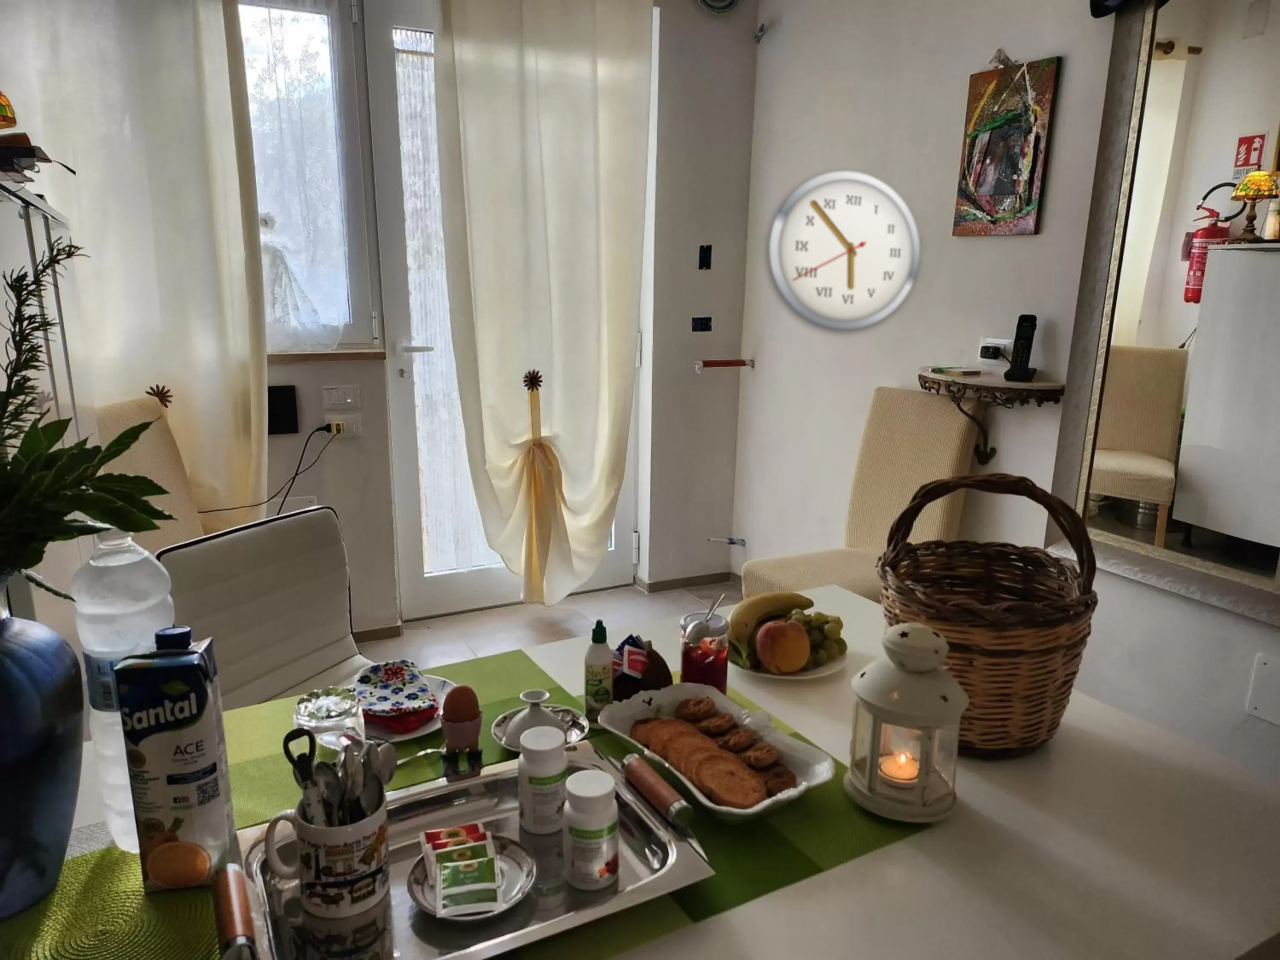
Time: **5:52:40**
